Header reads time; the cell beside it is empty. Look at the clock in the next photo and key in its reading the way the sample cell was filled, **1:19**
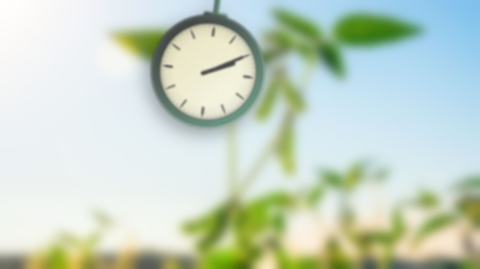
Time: **2:10**
